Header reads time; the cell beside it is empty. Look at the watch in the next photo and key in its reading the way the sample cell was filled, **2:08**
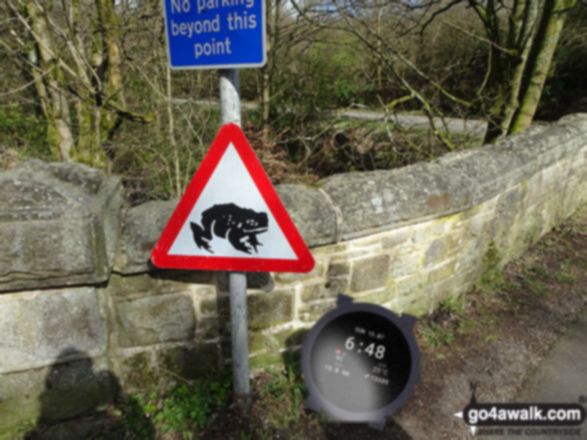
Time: **6:48**
